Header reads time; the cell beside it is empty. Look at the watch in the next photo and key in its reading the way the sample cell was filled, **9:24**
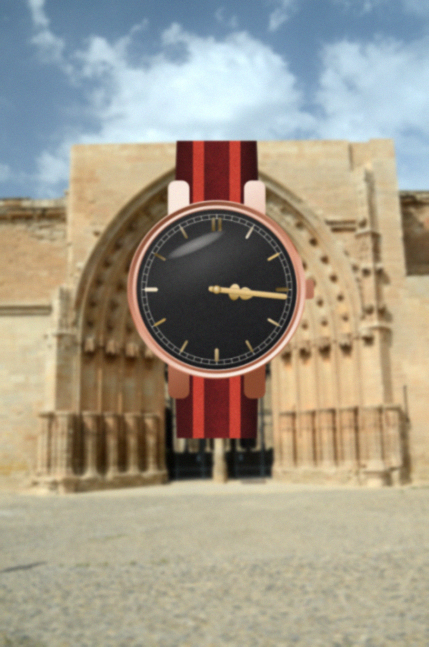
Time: **3:16**
